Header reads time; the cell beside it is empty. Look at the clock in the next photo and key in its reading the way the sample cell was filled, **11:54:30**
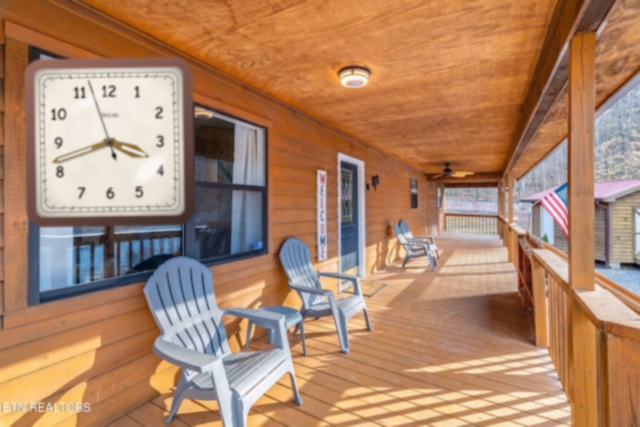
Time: **3:41:57**
